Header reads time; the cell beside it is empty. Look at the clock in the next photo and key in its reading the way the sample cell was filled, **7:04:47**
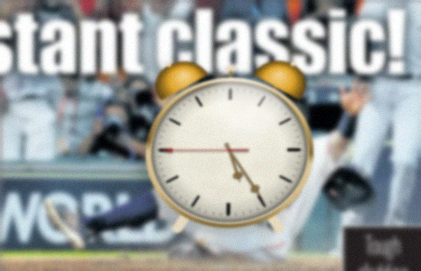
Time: **5:24:45**
